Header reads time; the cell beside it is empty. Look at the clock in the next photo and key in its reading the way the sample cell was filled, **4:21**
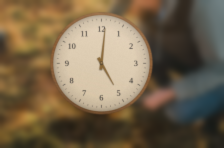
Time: **5:01**
